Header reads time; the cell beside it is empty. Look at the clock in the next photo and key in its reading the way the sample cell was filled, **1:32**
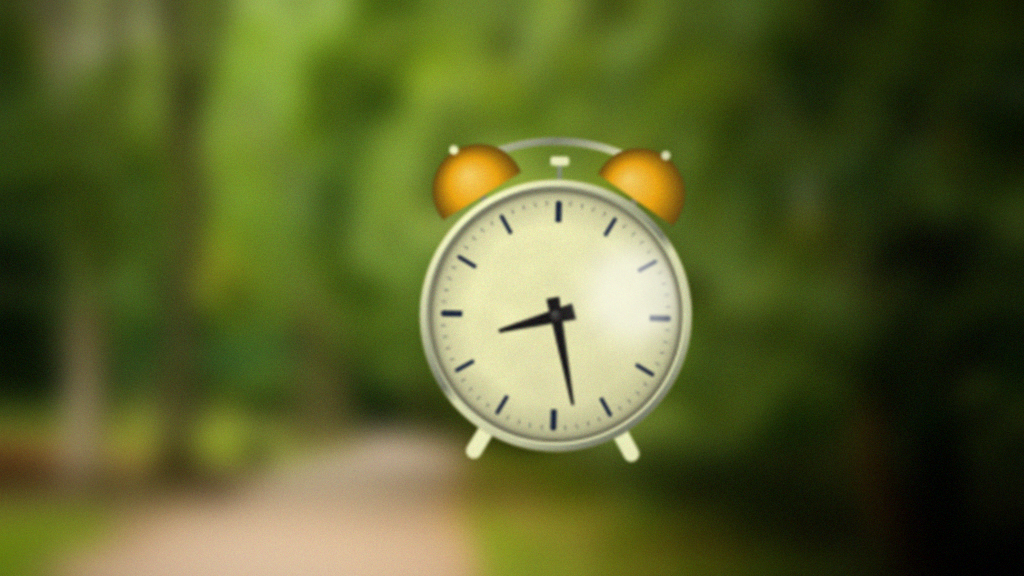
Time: **8:28**
